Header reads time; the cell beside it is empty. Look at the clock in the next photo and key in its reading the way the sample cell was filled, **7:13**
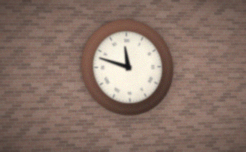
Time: **11:48**
